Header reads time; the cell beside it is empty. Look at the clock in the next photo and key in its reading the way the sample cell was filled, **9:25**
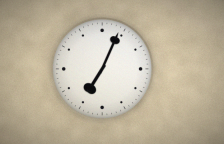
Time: **7:04**
